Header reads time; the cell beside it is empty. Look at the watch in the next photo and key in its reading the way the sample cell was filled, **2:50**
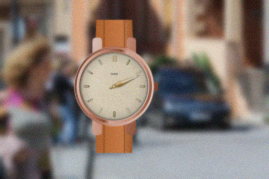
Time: **2:11**
